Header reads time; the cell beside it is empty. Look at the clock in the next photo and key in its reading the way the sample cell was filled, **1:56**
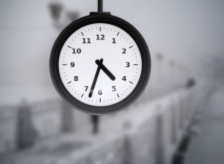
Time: **4:33**
